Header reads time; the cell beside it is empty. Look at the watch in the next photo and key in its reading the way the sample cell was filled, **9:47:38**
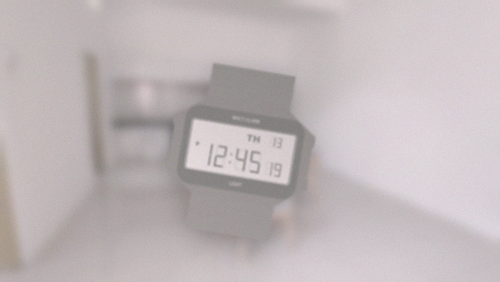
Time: **12:45:19**
